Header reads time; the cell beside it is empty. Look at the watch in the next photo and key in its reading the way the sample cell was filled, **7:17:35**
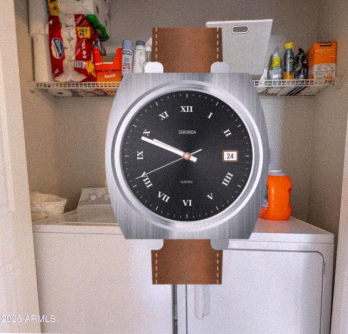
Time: **9:48:41**
